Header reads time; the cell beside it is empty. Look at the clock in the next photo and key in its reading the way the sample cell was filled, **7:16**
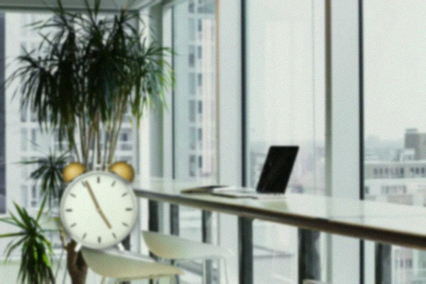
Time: **4:56**
